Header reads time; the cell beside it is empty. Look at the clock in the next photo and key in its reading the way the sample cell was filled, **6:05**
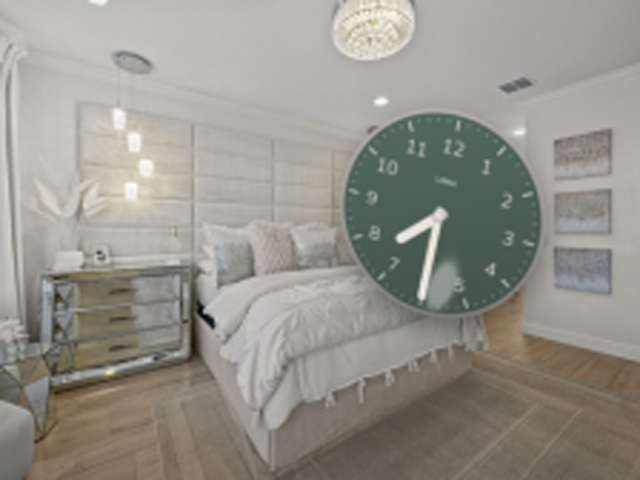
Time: **7:30**
